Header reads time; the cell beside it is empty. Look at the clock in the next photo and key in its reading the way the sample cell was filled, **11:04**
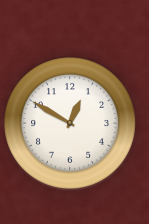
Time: **12:50**
